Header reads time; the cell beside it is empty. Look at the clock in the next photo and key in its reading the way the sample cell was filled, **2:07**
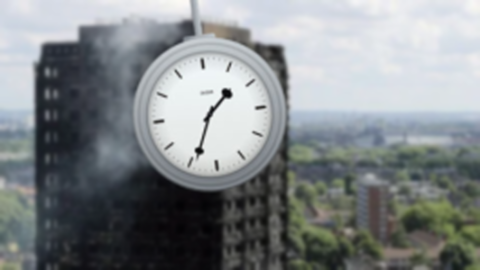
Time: **1:34**
